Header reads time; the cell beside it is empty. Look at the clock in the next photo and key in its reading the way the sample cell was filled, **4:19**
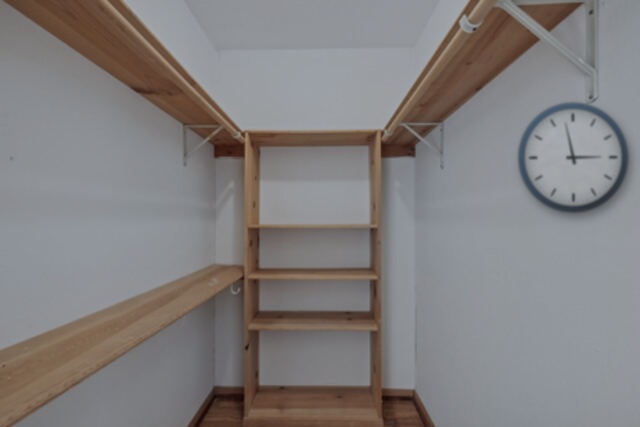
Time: **2:58**
